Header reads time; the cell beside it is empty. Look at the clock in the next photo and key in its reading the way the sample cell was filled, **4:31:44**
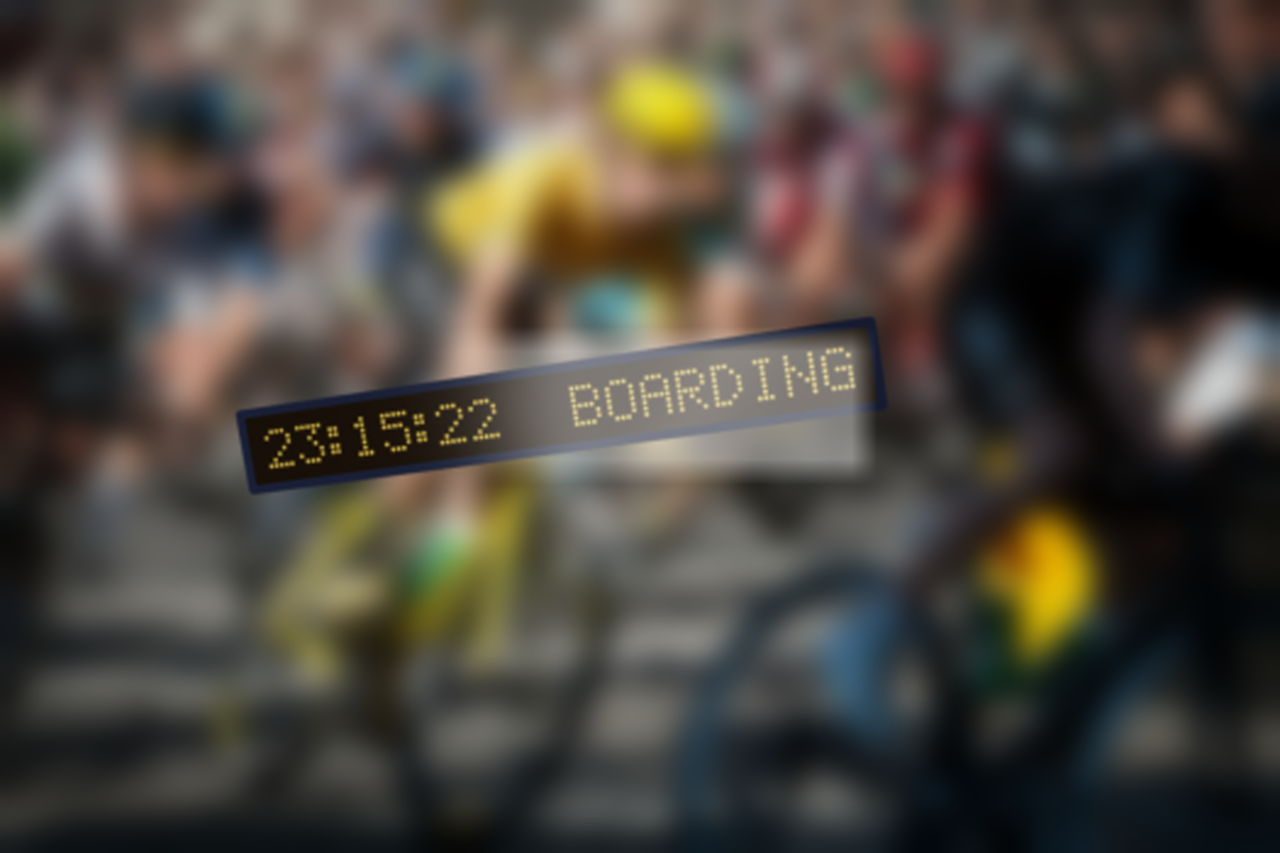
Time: **23:15:22**
